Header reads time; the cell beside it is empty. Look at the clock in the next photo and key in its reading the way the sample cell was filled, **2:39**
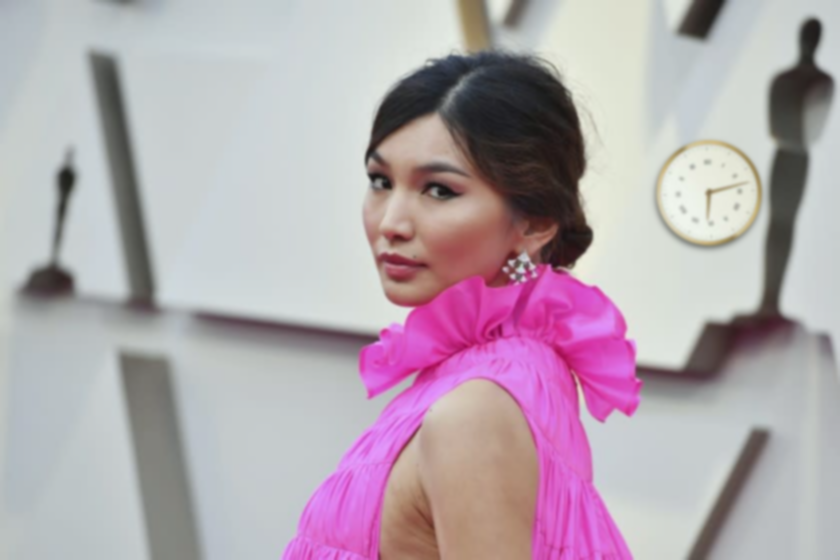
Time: **6:13**
